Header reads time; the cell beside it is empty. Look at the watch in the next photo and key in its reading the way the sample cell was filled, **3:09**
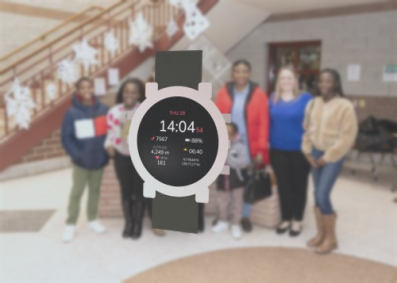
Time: **14:04**
